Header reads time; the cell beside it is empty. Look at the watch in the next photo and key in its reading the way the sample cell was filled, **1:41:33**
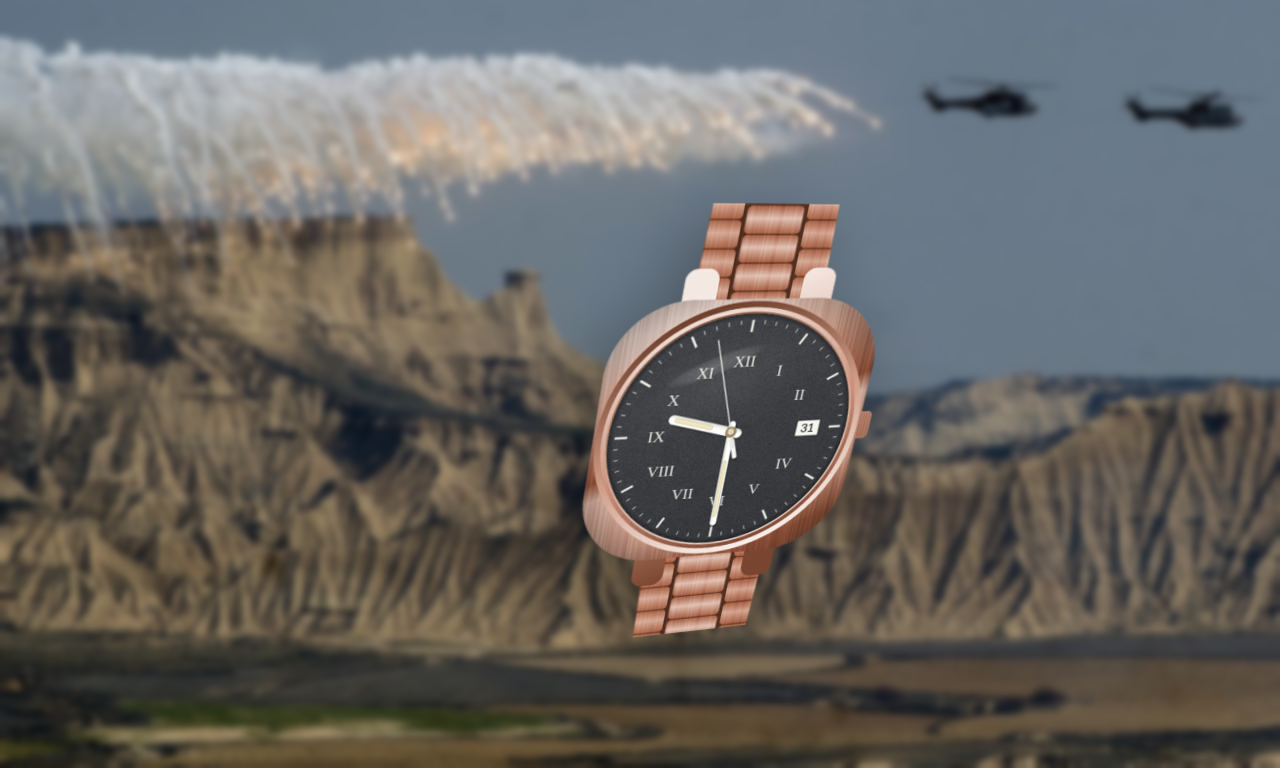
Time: **9:29:57**
